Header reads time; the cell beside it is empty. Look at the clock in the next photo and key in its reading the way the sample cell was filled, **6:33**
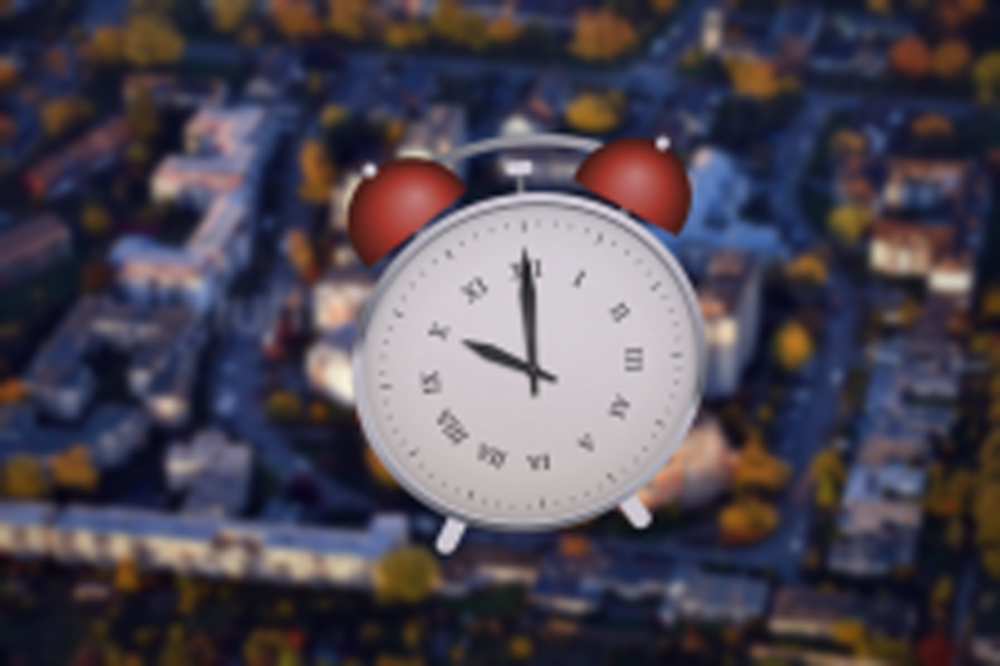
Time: **10:00**
